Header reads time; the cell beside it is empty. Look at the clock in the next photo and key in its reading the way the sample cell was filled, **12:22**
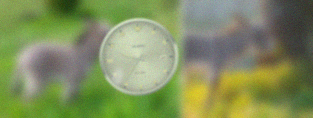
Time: **9:36**
